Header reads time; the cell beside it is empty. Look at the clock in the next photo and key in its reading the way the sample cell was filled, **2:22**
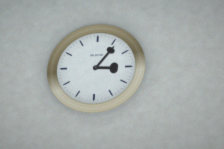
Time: **3:06**
